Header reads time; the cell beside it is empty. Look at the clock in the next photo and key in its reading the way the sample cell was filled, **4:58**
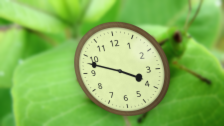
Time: **3:48**
